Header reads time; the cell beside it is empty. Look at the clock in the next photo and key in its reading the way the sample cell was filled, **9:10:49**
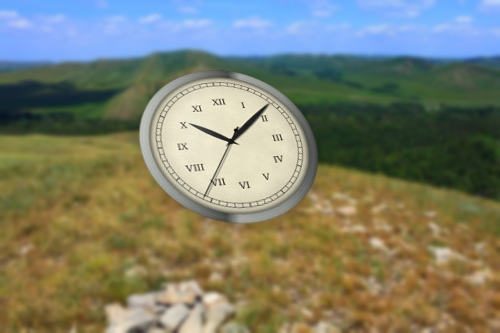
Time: **10:08:36**
